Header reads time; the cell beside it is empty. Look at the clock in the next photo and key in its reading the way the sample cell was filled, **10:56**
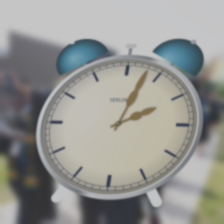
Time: **2:03**
